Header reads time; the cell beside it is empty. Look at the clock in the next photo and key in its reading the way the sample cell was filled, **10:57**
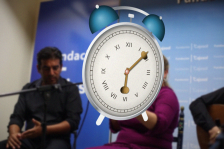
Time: **6:08**
